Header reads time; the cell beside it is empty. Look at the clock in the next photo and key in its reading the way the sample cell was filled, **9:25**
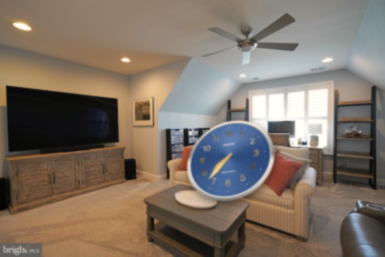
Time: **7:37**
